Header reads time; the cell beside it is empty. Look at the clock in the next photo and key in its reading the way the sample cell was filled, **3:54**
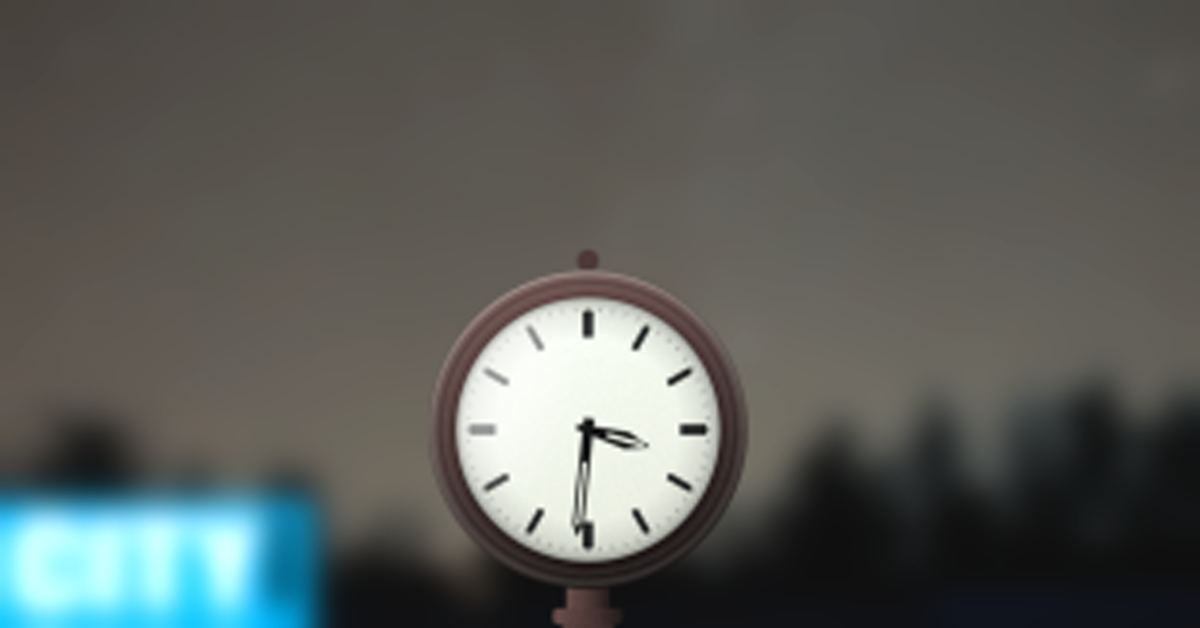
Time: **3:31**
